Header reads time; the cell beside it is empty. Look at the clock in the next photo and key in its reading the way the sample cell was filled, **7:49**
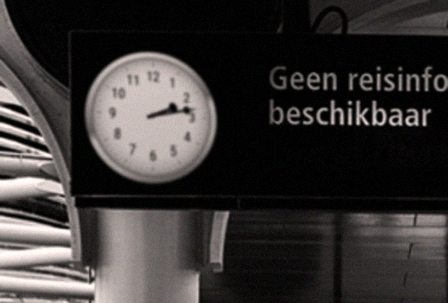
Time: **2:13**
